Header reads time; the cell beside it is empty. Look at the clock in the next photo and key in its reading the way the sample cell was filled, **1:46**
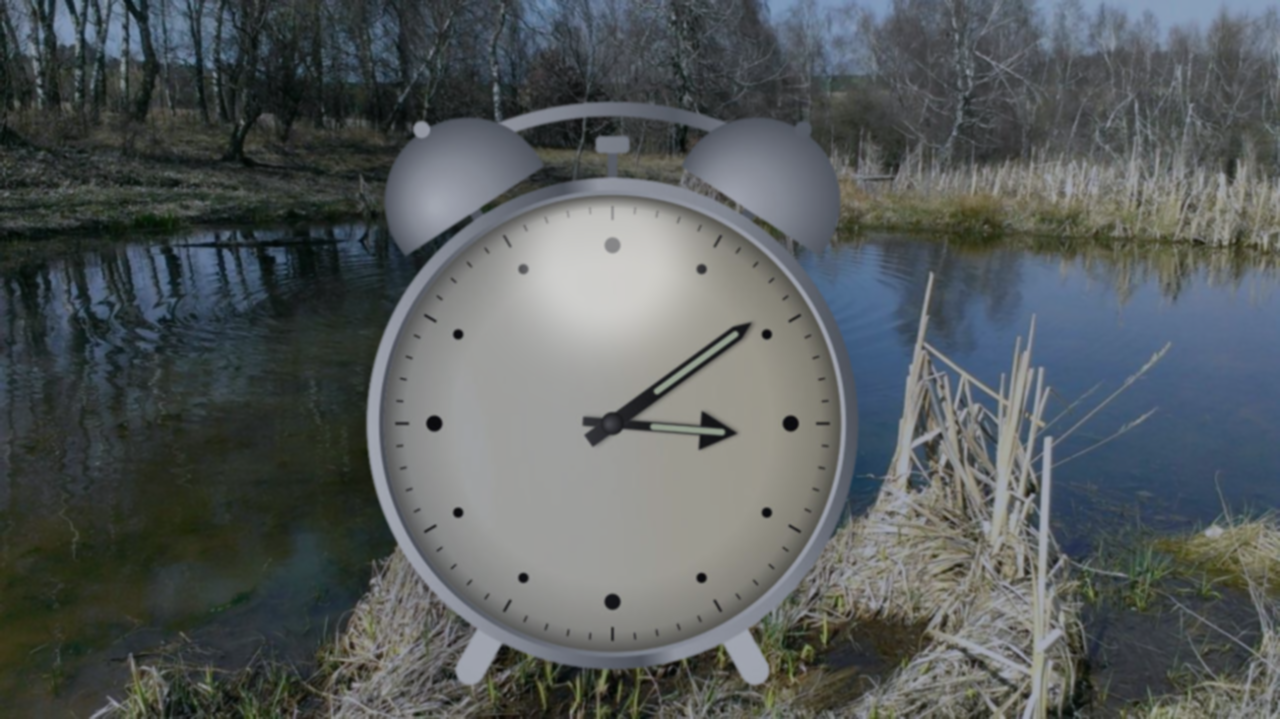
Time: **3:09**
